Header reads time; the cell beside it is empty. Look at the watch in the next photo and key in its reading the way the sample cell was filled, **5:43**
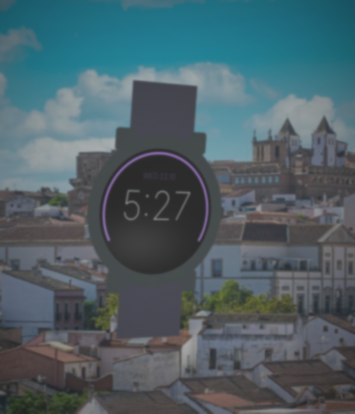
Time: **5:27**
